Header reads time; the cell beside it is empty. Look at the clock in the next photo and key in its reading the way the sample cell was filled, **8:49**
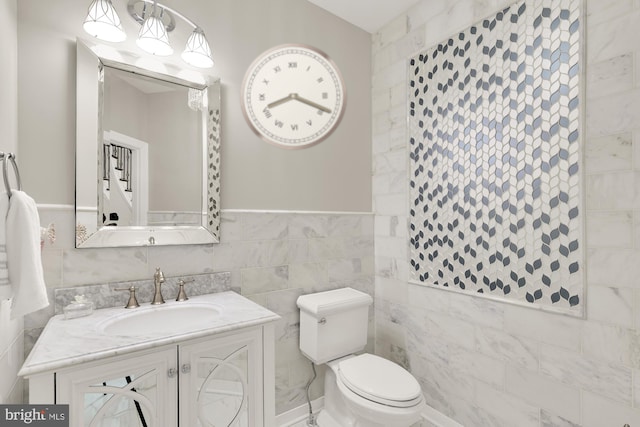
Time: **8:19**
